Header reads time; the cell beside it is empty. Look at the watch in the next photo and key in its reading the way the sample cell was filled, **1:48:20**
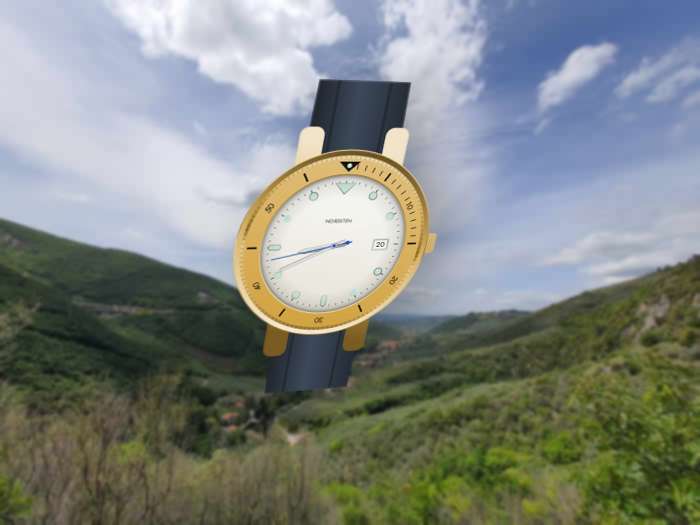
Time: **8:40:43**
